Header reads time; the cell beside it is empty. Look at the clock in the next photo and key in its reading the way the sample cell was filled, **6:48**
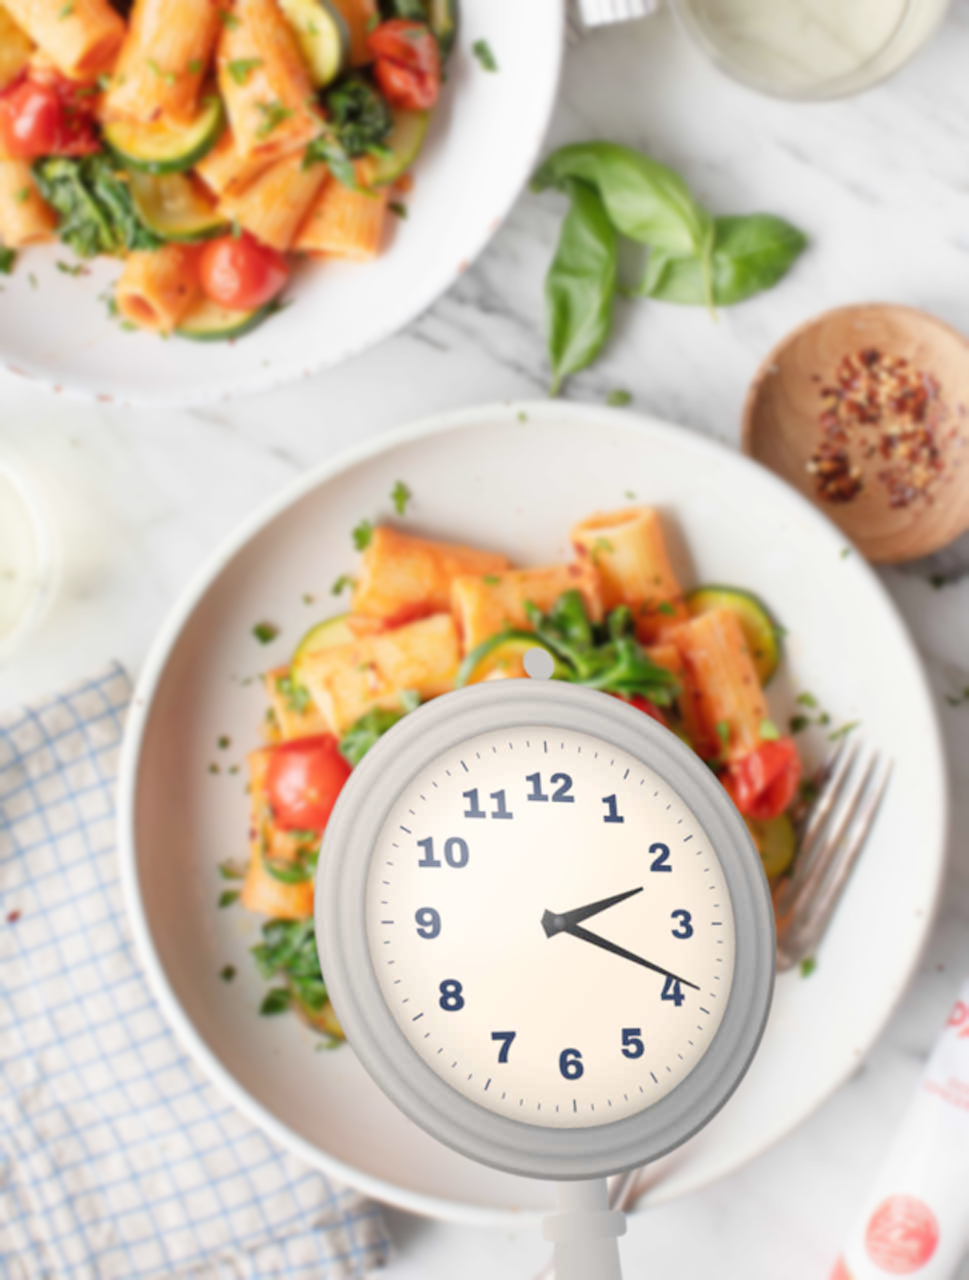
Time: **2:19**
